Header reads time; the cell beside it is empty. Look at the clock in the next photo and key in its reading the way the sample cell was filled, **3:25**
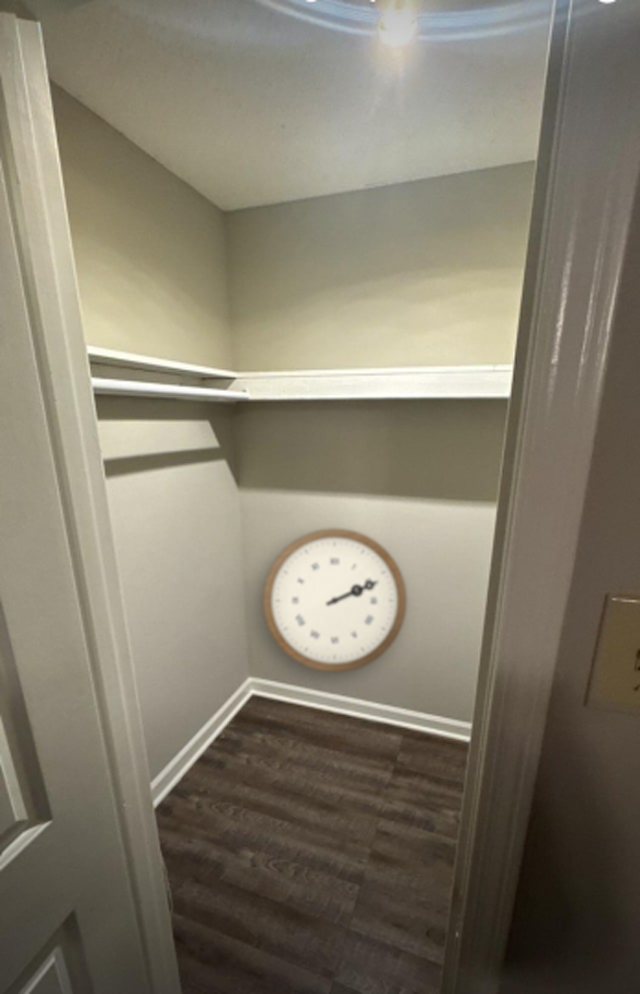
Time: **2:11**
